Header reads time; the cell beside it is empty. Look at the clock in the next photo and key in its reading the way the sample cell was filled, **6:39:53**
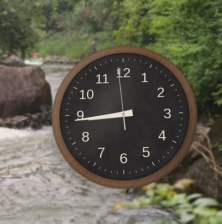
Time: **8:43:59**
